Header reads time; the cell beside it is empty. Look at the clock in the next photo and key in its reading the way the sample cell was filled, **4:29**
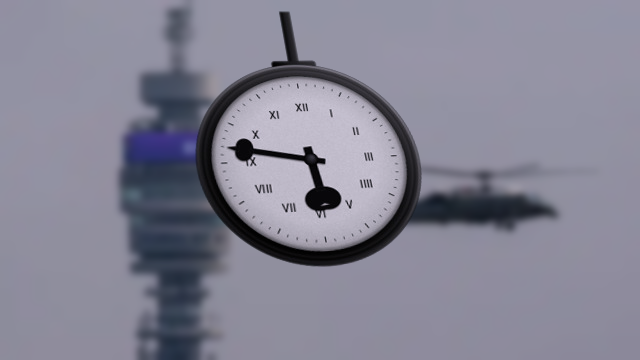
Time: **5:47**
